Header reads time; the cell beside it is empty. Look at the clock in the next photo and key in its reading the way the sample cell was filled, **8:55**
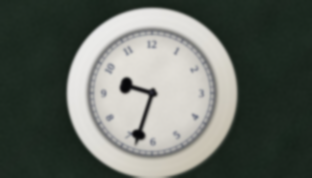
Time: **9:33**
